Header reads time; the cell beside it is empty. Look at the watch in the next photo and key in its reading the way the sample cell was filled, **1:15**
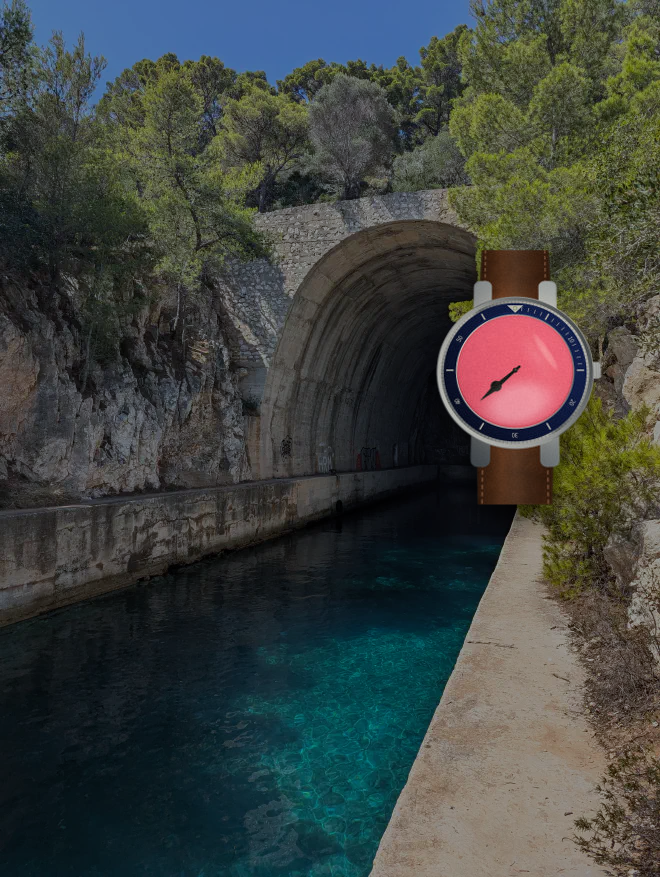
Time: **7:38**
